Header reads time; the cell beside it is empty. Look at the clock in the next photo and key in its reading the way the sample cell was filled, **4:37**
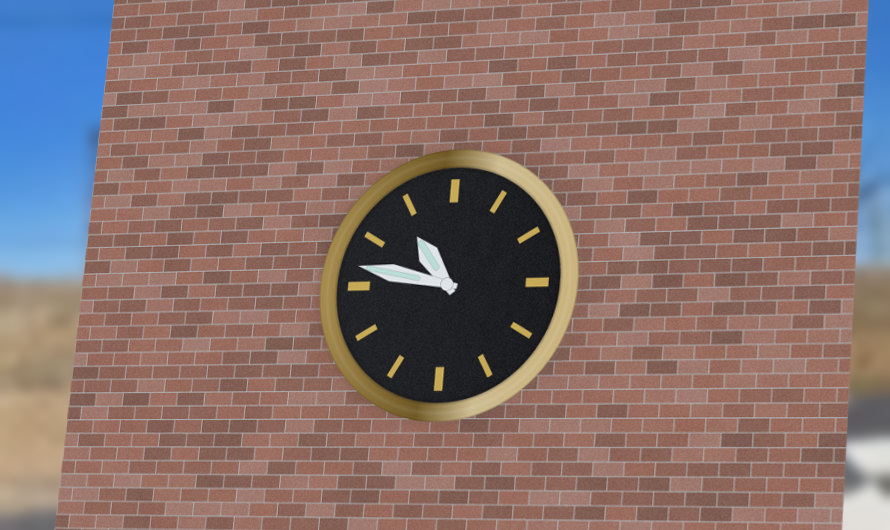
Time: **10:47**
